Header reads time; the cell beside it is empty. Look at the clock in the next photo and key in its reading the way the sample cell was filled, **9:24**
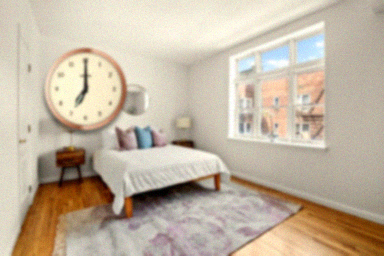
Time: **7:00**
